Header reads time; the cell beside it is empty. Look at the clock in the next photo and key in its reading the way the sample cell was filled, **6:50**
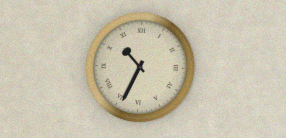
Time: **10:34**
